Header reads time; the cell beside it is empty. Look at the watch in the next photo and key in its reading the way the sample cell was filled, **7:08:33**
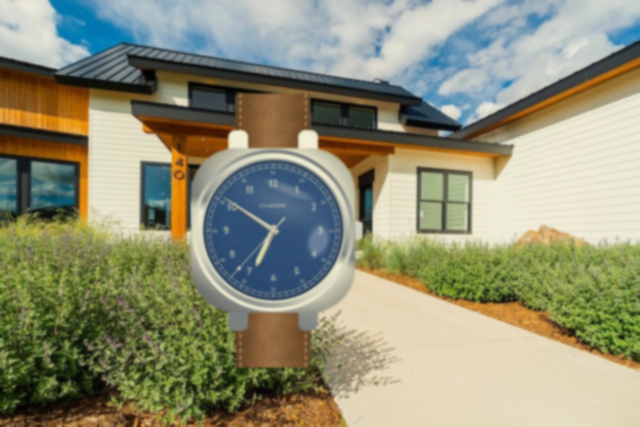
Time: **6:50:37**
